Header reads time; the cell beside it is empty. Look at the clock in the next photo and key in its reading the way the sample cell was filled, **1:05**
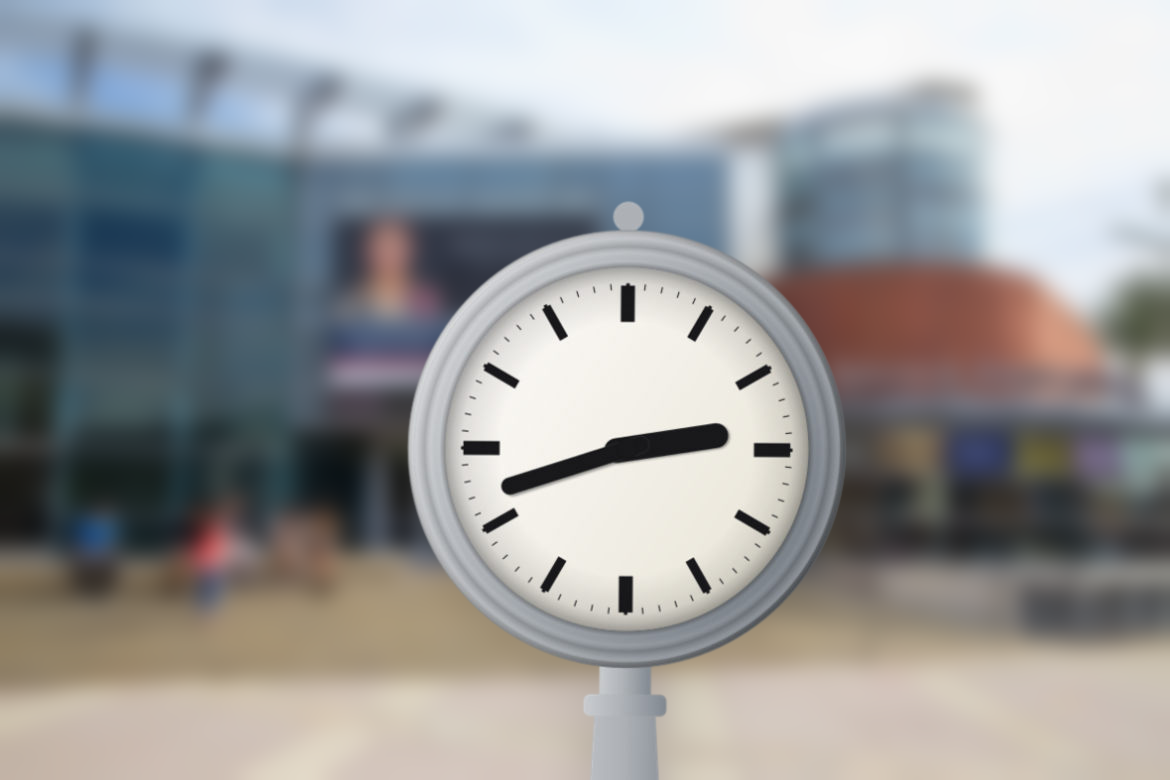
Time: **2:42**
